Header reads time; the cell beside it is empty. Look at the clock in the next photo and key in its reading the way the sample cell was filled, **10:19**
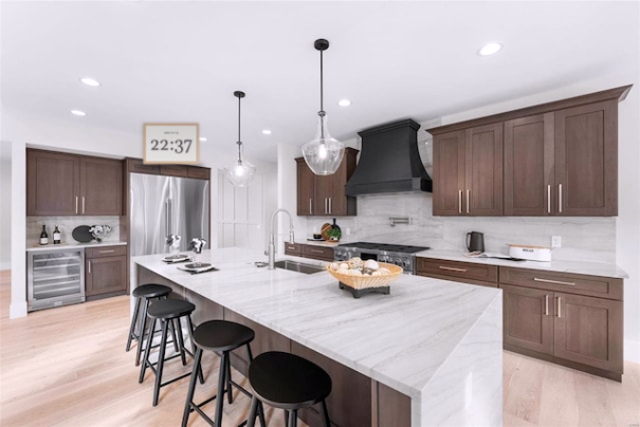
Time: **22:37**
